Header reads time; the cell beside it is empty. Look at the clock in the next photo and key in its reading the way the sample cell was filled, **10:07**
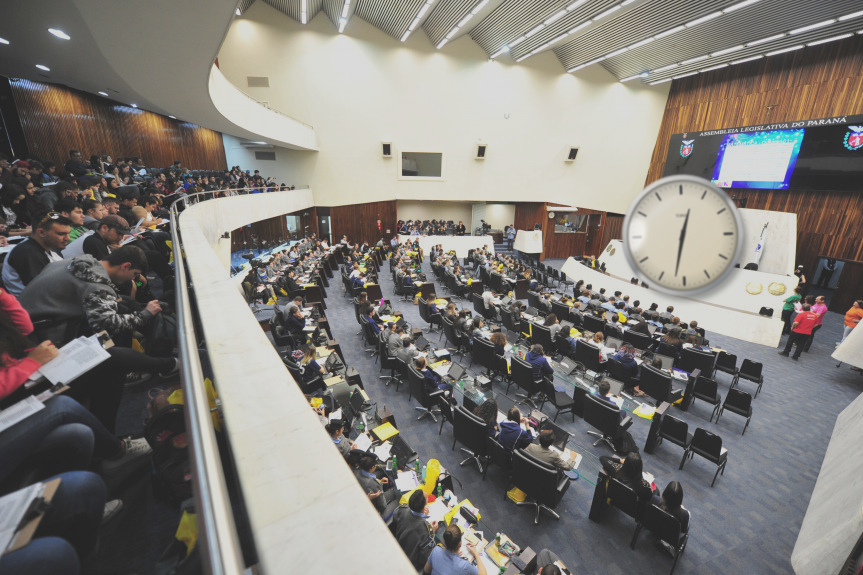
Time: **12:32**
